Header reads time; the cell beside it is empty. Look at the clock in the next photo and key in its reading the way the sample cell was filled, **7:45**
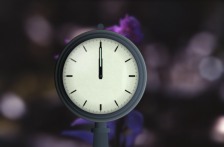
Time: **12:00**
